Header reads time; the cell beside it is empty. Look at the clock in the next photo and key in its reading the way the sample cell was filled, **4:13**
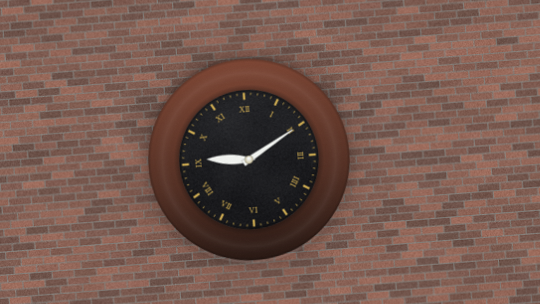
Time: **9:10**
